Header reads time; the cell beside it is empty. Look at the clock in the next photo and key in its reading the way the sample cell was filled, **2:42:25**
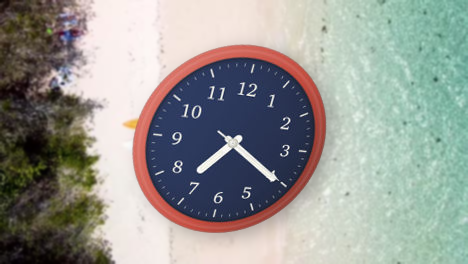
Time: **7:20:20**
